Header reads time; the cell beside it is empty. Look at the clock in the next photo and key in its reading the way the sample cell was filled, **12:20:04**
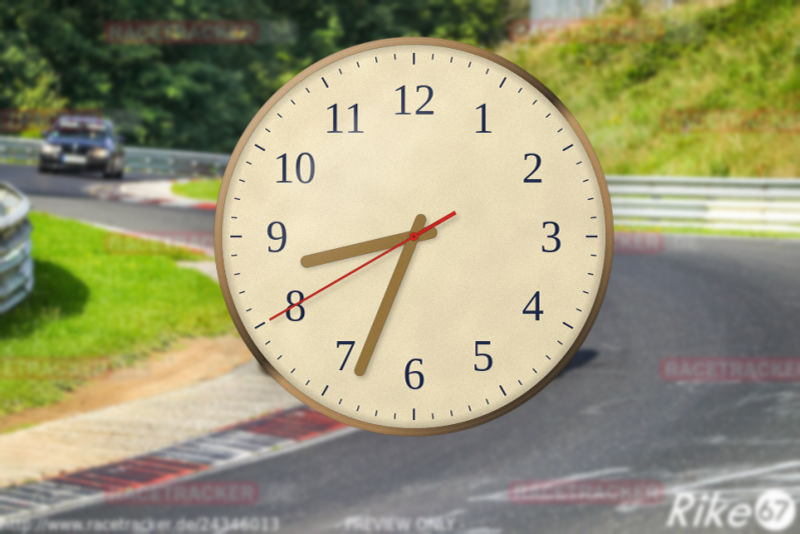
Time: **8:33:40**
